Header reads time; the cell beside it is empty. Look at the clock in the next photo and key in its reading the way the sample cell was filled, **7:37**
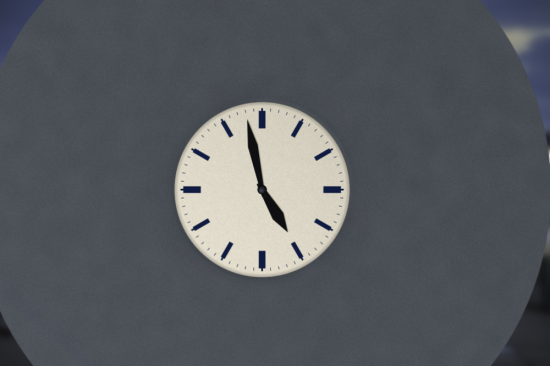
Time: **4:58**
